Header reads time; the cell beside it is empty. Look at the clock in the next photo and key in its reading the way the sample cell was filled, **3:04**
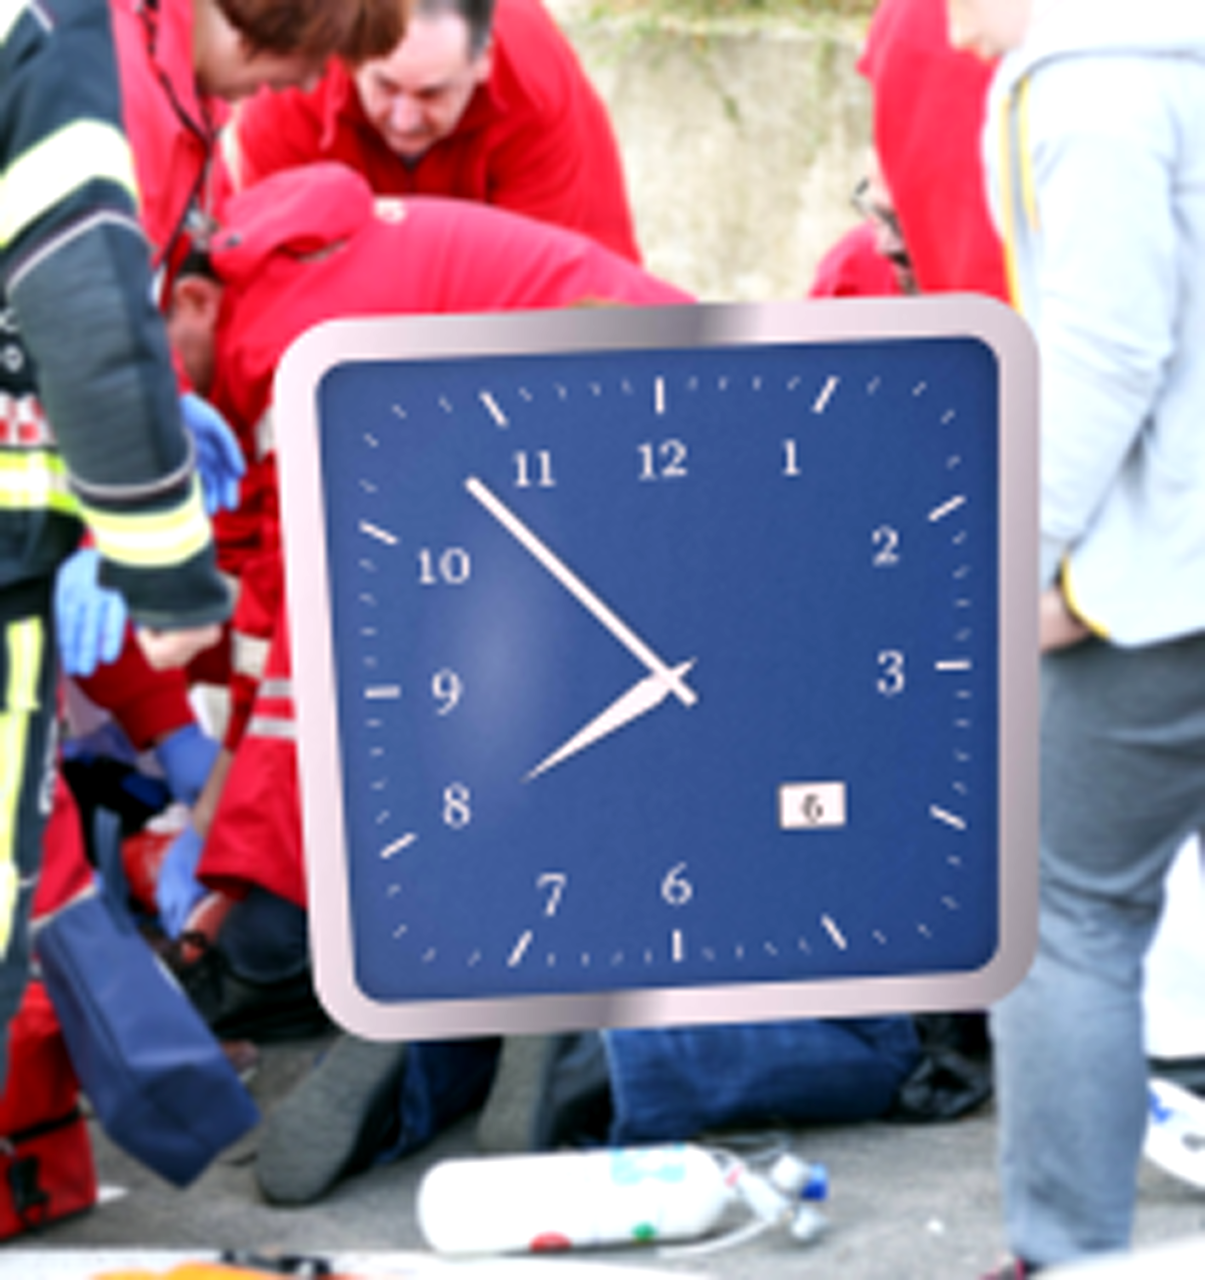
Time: **7:53**
